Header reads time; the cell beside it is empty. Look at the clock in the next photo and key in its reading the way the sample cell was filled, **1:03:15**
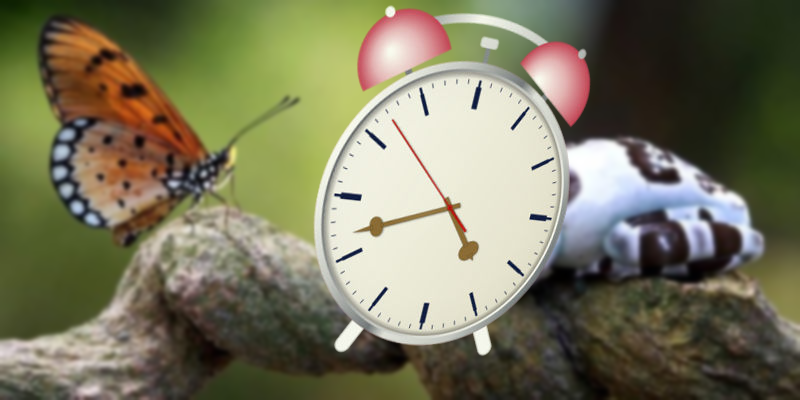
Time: **4:41:52**
